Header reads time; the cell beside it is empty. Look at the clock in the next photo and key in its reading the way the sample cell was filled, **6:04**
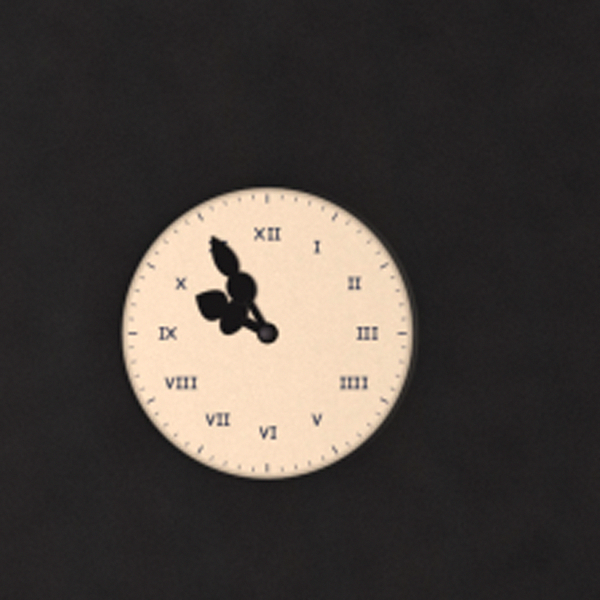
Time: **9:55**
